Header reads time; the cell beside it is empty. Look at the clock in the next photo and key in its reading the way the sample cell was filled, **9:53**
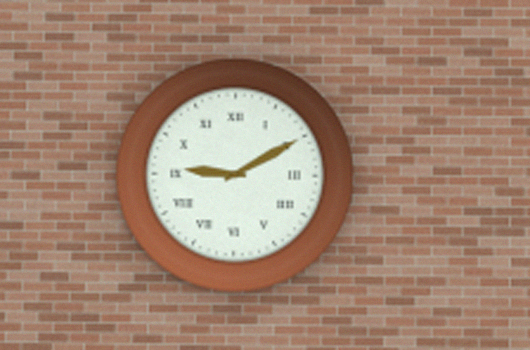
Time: **9:10**
